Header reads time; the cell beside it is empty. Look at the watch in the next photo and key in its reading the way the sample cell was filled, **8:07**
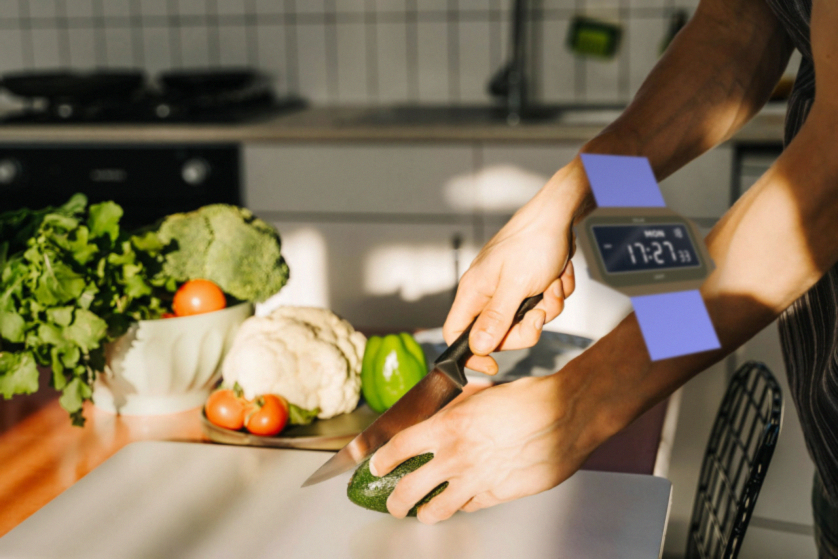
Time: **17:27**
